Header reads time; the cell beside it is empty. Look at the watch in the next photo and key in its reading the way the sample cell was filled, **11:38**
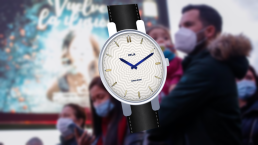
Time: **10:11**
